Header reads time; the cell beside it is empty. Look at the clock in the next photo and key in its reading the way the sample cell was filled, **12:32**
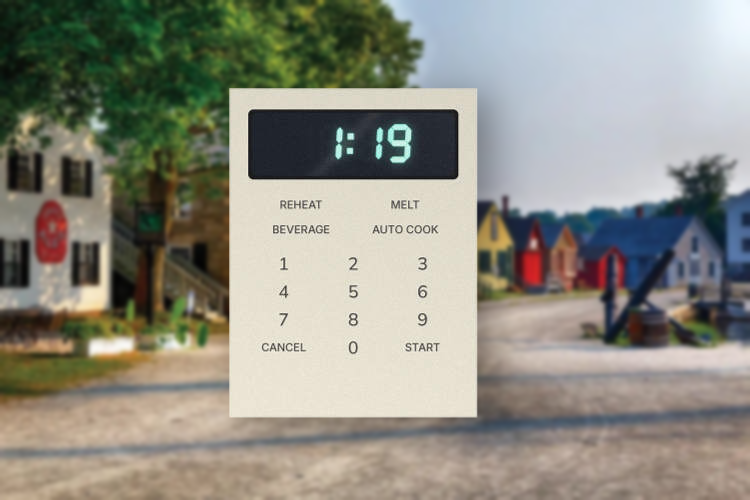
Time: **1:19**
